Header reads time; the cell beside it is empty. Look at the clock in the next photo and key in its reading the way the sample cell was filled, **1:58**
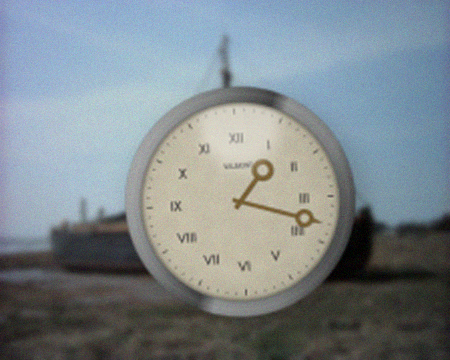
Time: **1:18**
